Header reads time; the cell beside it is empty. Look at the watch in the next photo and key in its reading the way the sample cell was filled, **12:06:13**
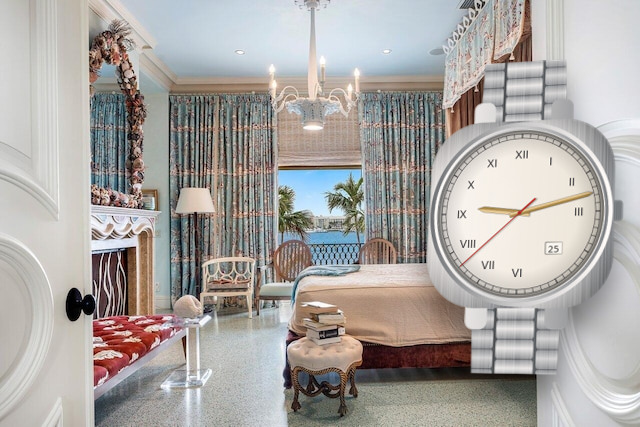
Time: **9:12:38**
